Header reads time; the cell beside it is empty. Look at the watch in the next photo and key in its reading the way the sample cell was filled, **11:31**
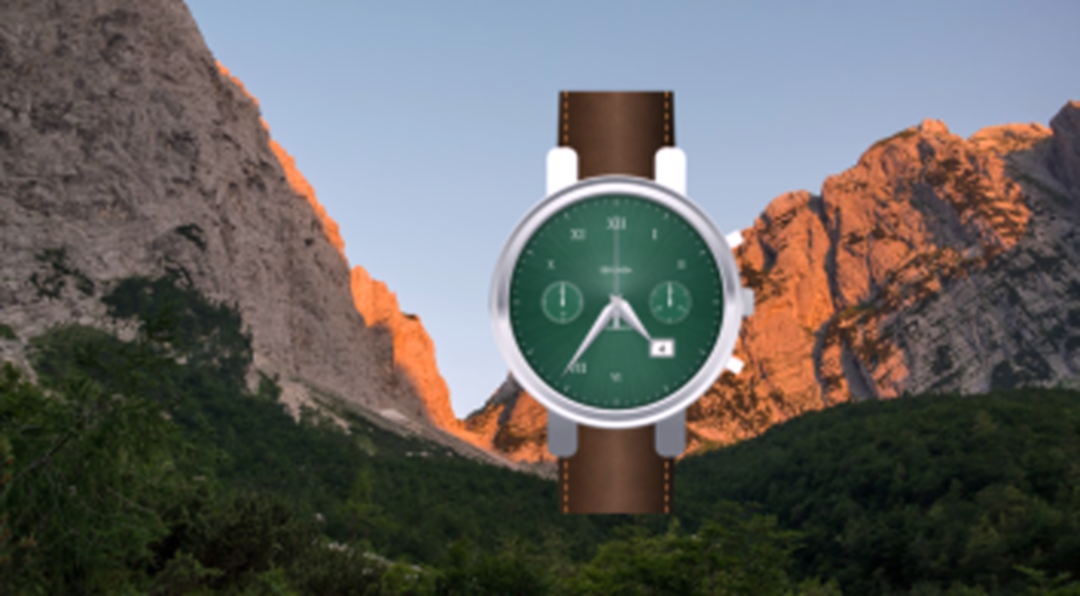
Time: **4:36**
